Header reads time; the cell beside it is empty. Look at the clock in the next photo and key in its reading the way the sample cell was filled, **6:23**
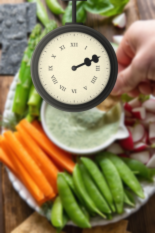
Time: **2:11**
